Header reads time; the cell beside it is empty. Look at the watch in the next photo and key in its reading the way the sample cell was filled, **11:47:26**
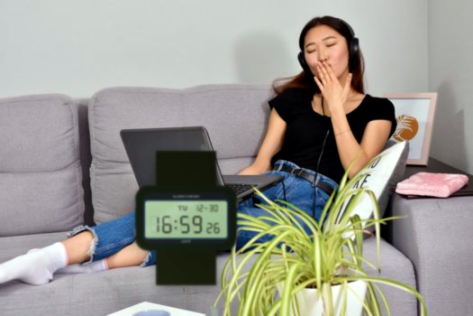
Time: **16:59:26**
